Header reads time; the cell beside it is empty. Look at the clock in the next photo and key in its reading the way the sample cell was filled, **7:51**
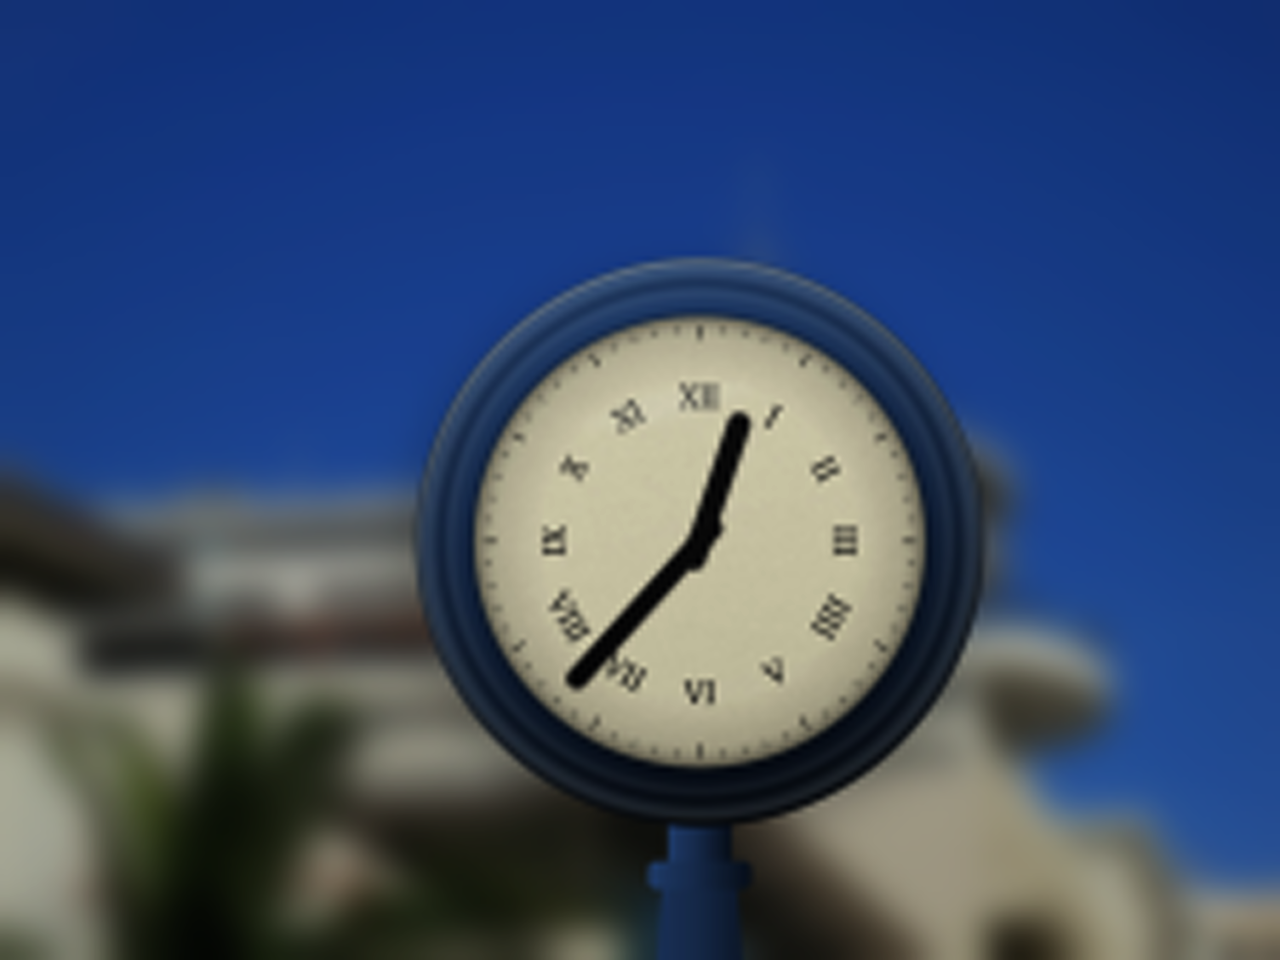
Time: **12:37**
